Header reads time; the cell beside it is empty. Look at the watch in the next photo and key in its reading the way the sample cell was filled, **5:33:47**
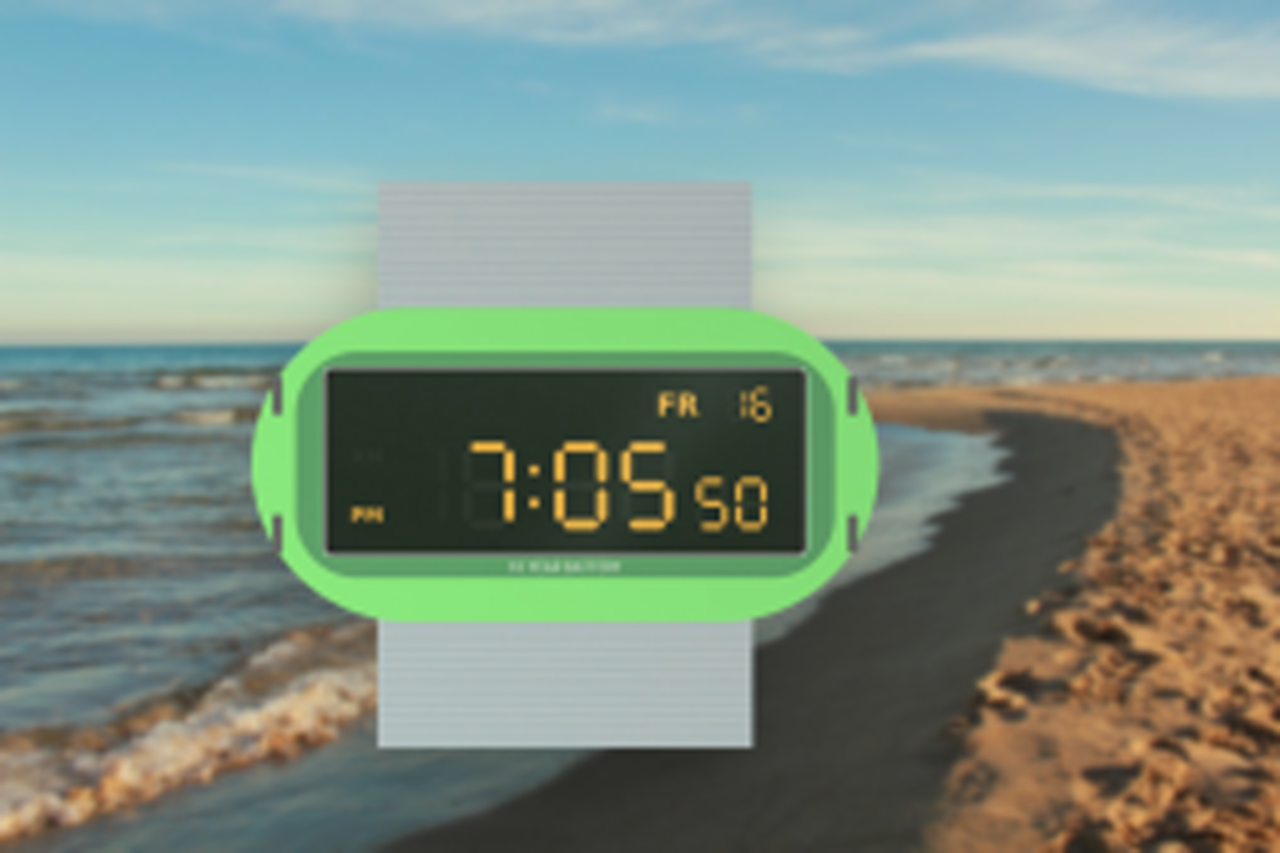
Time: **7:05:50**
